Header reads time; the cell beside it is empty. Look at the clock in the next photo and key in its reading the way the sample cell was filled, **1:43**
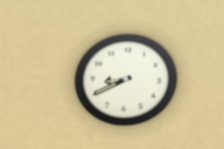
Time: **8:40**
